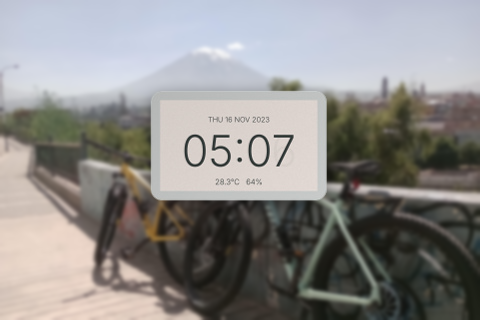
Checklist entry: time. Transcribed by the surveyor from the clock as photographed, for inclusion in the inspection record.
5:07
